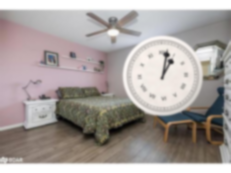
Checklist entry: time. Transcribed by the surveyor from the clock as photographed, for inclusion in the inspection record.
1:02
